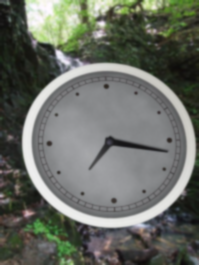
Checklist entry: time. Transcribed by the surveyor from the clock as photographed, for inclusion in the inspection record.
7:17
